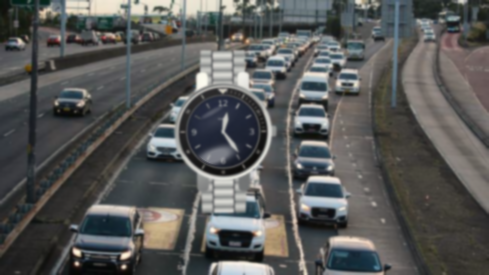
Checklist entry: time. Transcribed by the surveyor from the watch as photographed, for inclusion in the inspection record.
12:24
